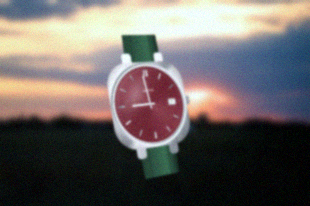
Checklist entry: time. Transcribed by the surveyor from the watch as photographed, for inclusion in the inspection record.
8:59
